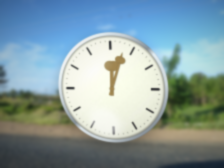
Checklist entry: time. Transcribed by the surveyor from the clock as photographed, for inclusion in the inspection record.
12:03
